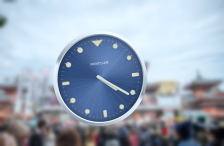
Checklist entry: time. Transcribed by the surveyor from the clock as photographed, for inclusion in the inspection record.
4:21
